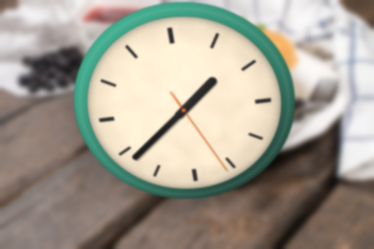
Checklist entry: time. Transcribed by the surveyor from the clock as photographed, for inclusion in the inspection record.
1:38:26
